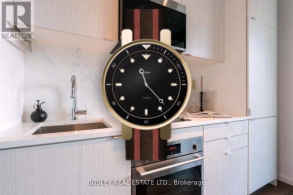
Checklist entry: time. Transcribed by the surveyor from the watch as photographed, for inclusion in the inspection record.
11:23
